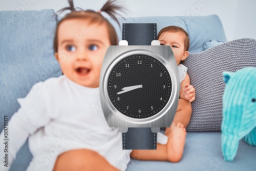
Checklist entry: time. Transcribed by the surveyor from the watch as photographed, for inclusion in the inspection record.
8:42
